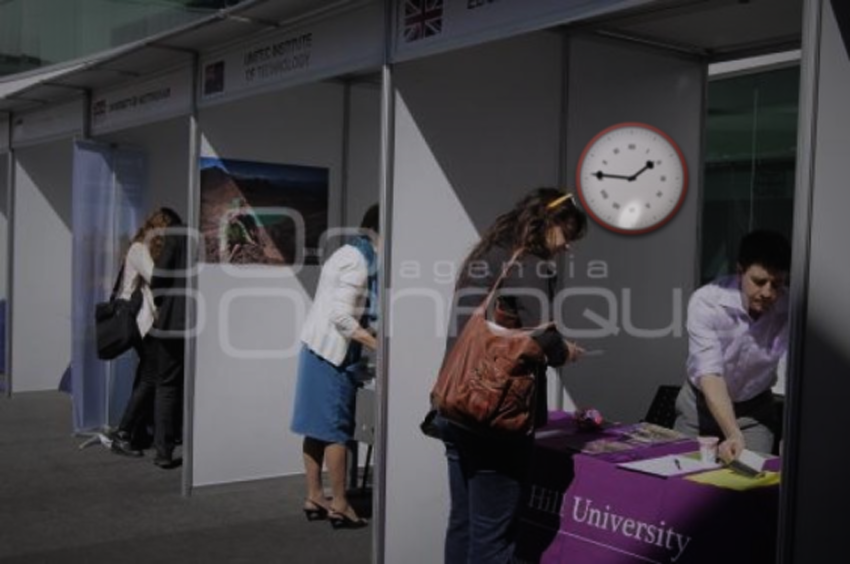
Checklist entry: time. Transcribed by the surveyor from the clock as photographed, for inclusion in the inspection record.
1:46
